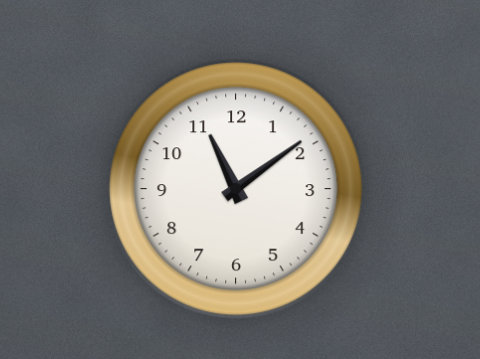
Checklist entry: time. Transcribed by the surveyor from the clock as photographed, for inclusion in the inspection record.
11:09
